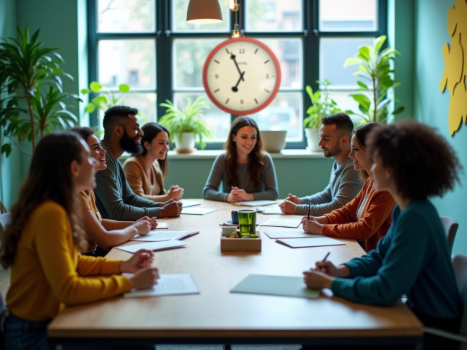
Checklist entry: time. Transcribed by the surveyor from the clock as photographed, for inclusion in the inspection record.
6:56
